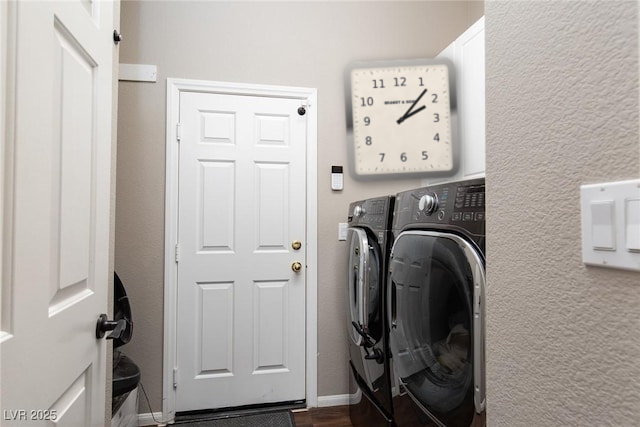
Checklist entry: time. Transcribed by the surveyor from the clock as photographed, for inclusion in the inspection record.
2:07
